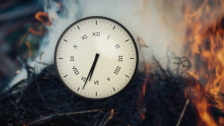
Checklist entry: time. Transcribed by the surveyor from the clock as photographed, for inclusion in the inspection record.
6:34
